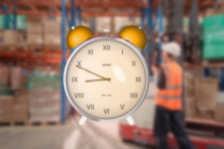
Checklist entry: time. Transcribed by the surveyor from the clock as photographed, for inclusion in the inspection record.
8:49
